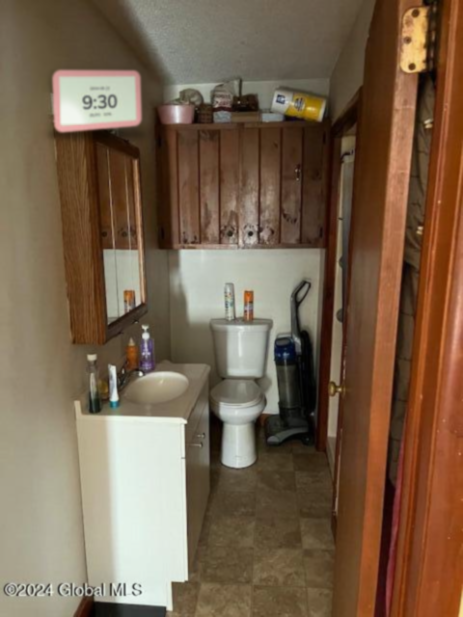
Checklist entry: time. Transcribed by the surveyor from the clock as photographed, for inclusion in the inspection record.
9:30
